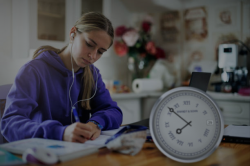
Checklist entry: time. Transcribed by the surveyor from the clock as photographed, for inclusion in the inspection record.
7:52
